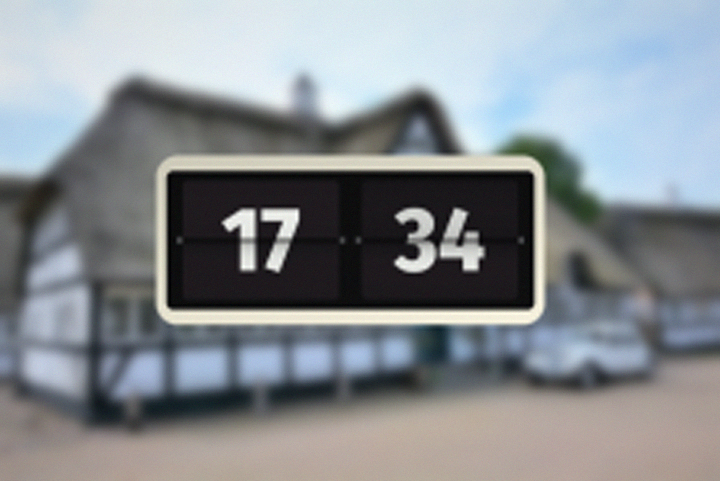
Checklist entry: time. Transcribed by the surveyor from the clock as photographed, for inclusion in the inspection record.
17:34
